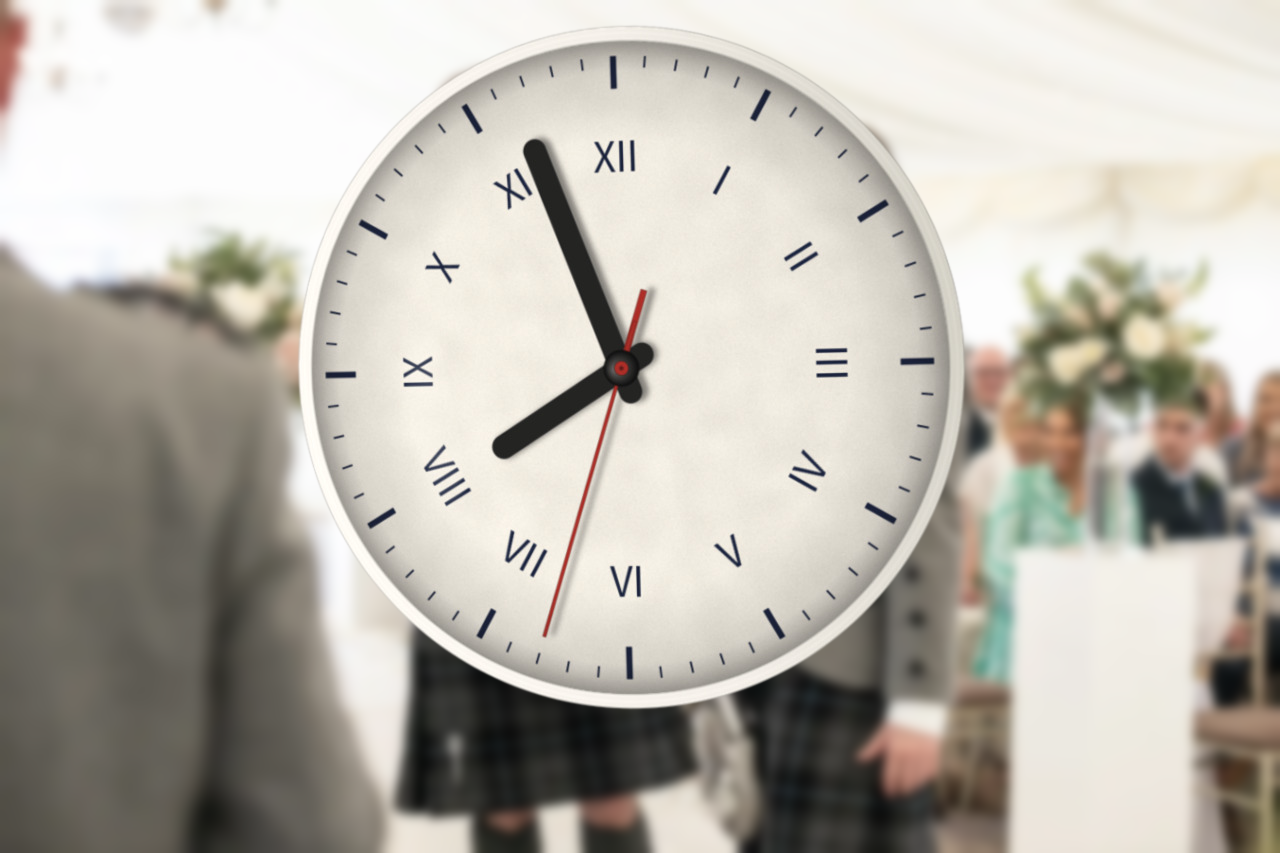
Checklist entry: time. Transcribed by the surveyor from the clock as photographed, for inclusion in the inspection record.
7:56:33
